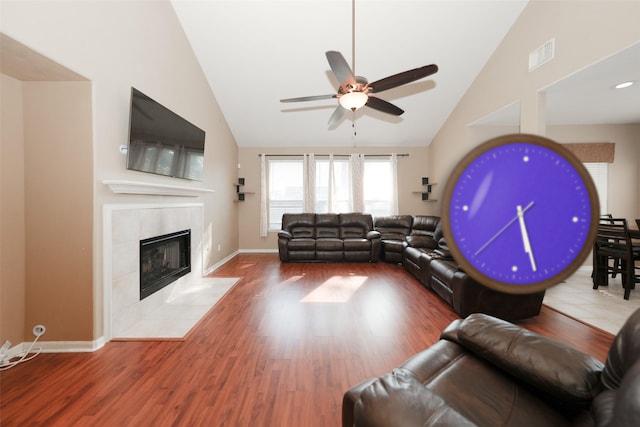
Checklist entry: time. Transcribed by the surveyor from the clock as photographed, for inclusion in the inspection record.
5:26:37
